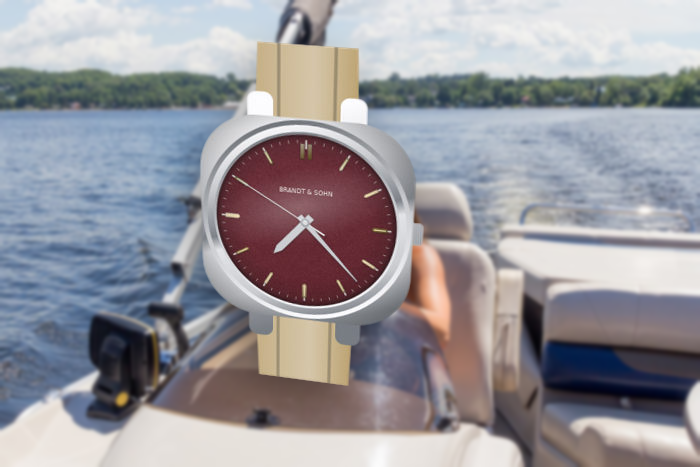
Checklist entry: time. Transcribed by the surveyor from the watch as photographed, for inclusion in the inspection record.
7:22:50
